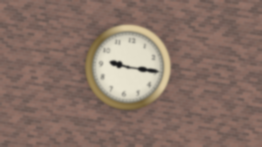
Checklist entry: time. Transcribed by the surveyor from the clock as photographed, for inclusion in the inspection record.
9:15
